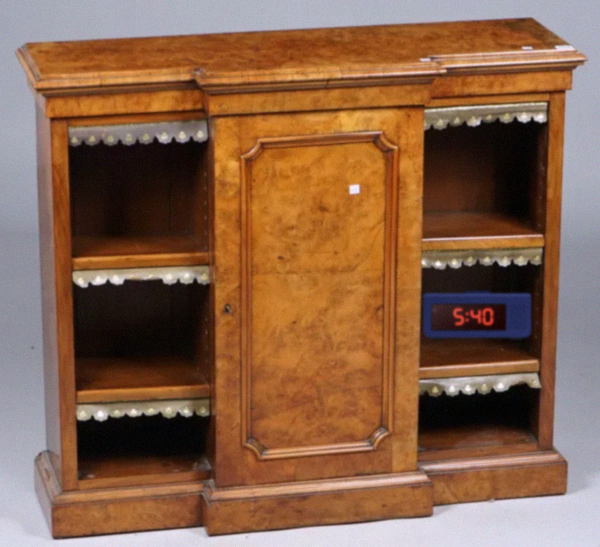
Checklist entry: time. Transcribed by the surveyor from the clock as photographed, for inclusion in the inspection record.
5:40
